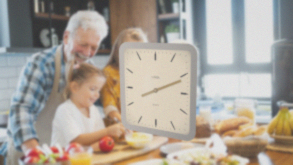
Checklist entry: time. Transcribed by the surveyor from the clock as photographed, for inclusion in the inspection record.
8:11
